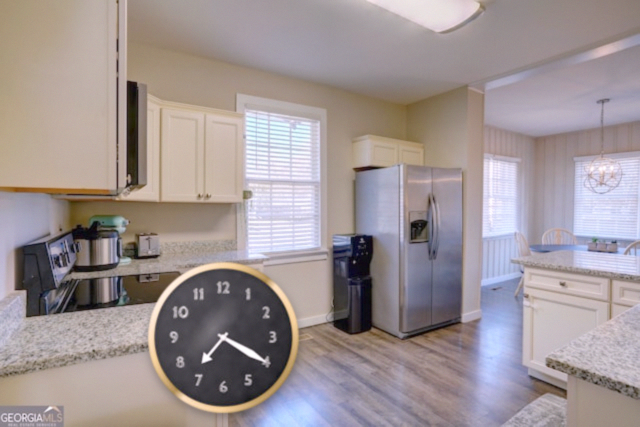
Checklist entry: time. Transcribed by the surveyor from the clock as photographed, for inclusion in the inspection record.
7:20
